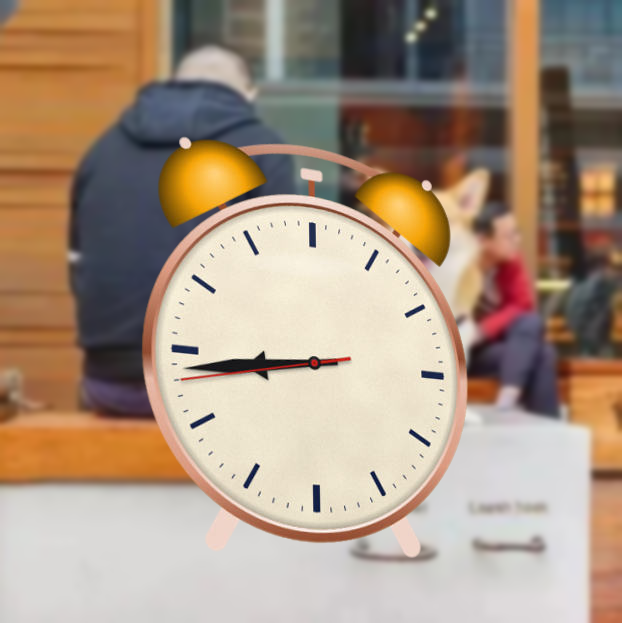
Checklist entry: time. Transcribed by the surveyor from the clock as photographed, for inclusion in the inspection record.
8:43:43
